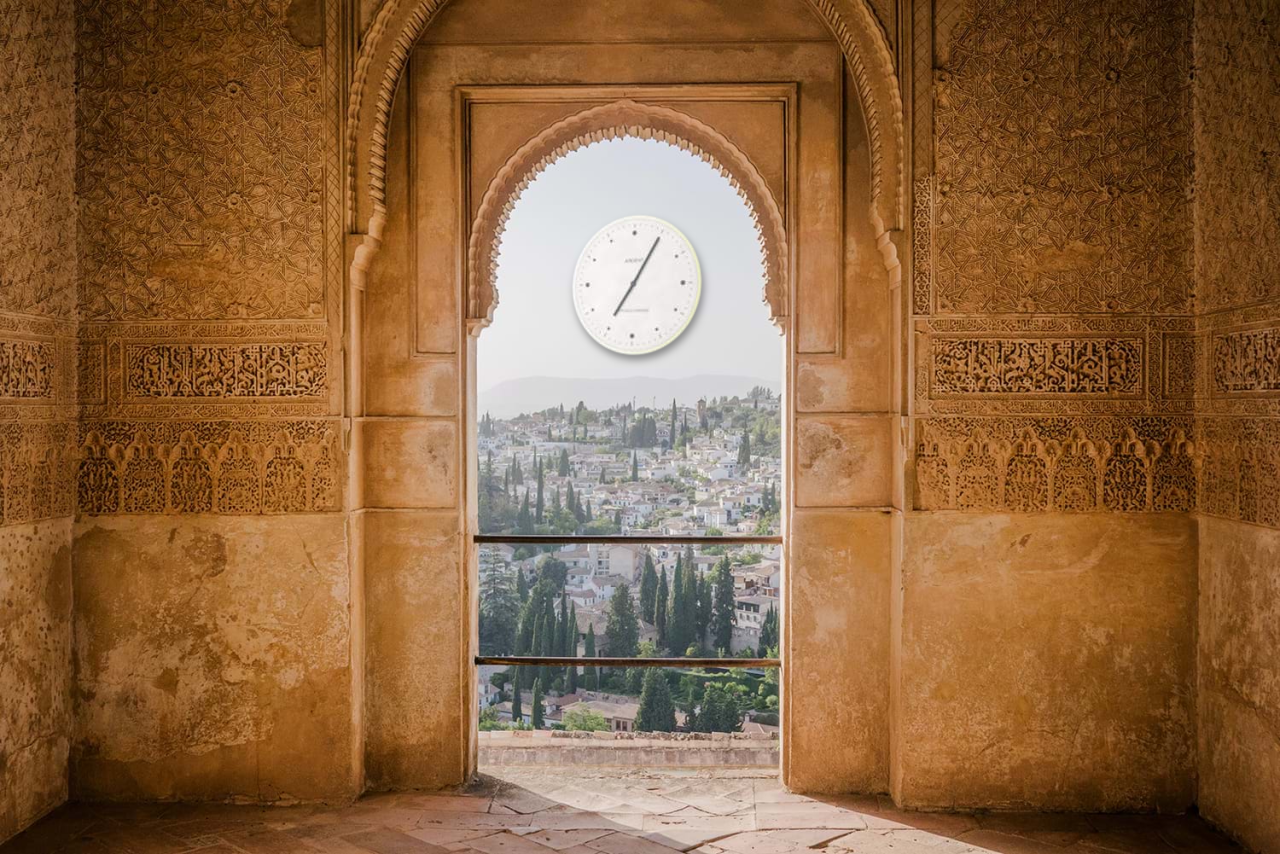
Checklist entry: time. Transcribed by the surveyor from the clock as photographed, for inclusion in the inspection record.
7:05
